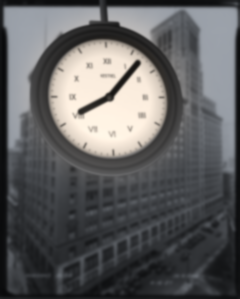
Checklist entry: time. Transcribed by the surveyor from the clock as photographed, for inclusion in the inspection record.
8:07
